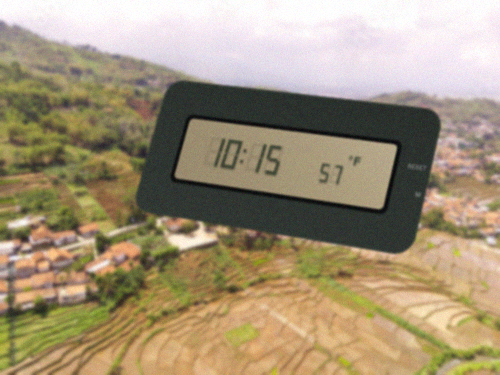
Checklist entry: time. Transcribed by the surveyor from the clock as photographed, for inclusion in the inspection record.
10:15
